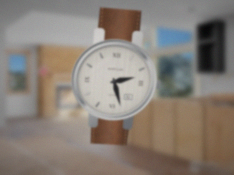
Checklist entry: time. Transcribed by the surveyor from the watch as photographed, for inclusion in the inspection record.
2:27
